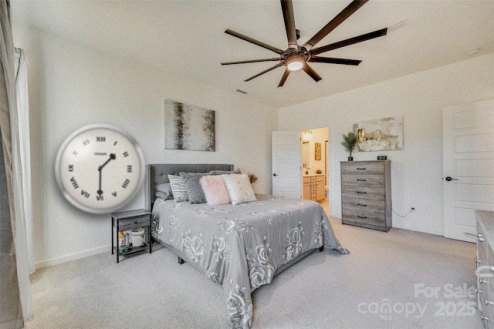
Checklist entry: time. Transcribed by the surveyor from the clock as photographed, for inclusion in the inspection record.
1:30
